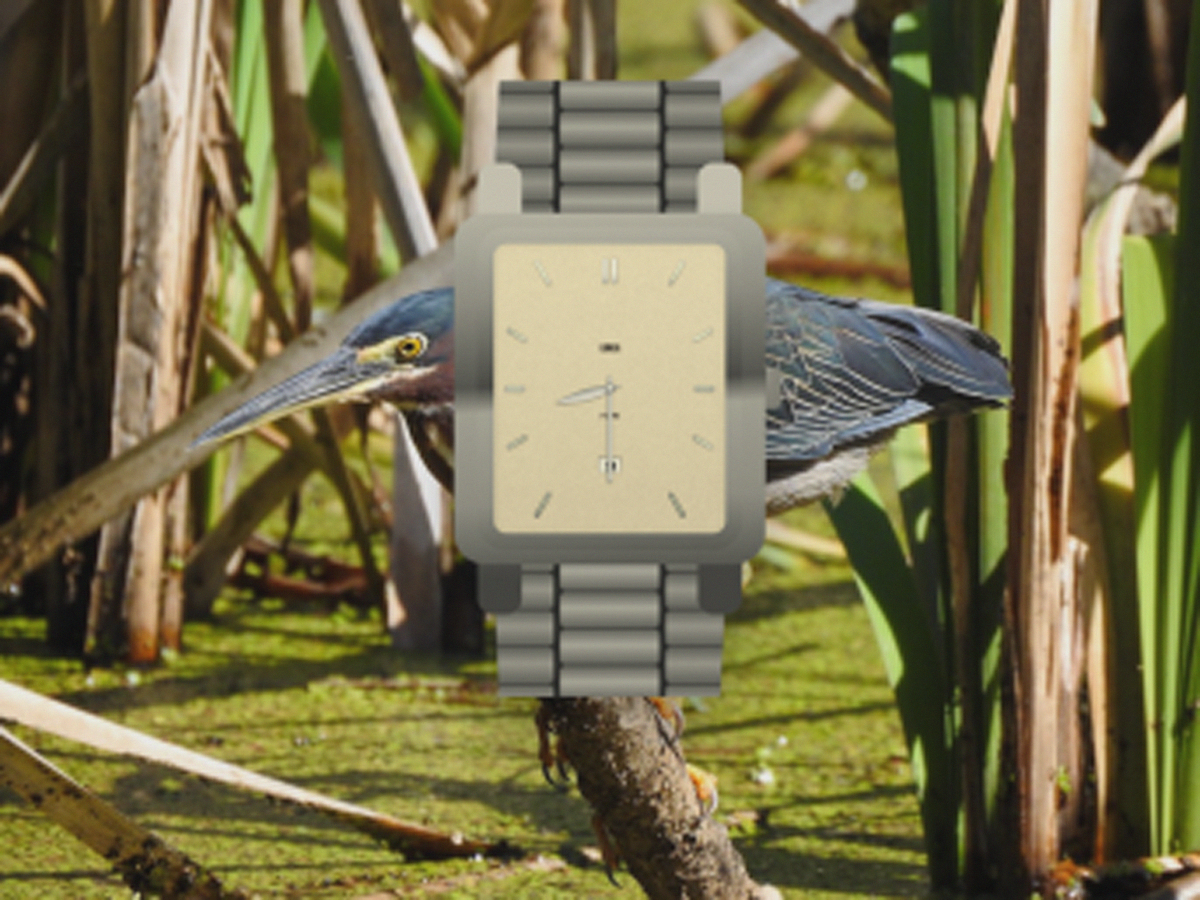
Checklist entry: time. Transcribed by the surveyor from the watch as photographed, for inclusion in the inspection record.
8:30
